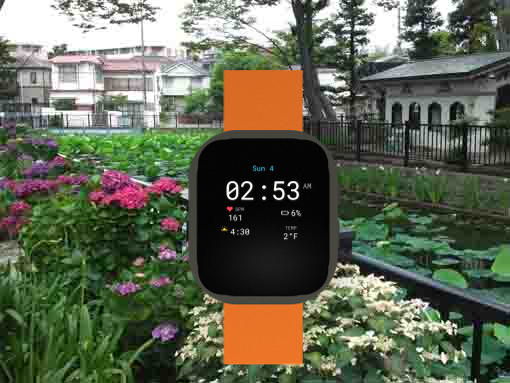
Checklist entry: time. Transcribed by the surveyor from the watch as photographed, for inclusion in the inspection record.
2:53
